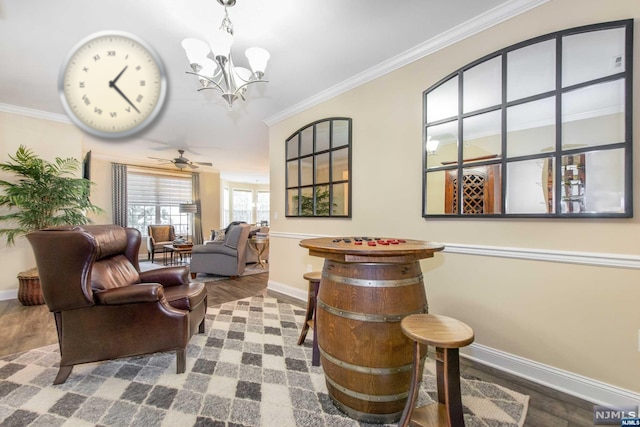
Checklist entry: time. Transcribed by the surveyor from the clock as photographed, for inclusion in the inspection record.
1:23
